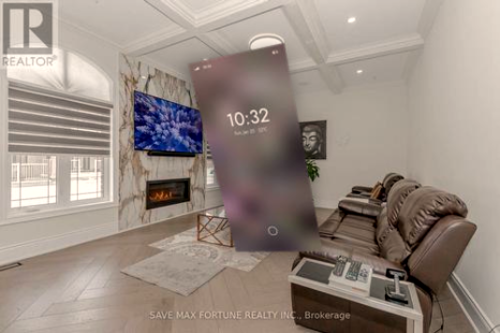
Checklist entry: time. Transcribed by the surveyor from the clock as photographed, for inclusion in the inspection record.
10:32
